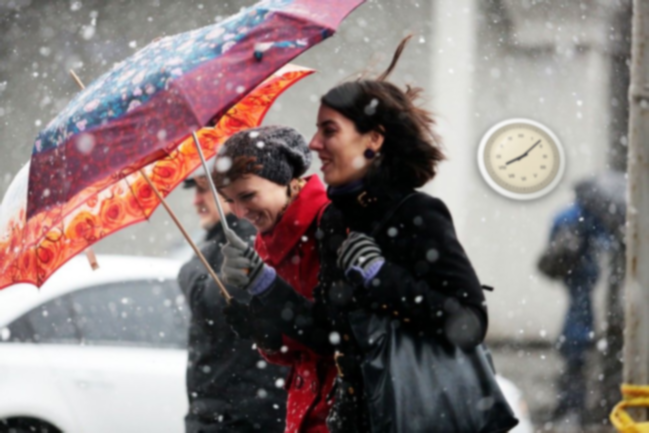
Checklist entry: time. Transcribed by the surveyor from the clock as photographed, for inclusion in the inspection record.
8:08
